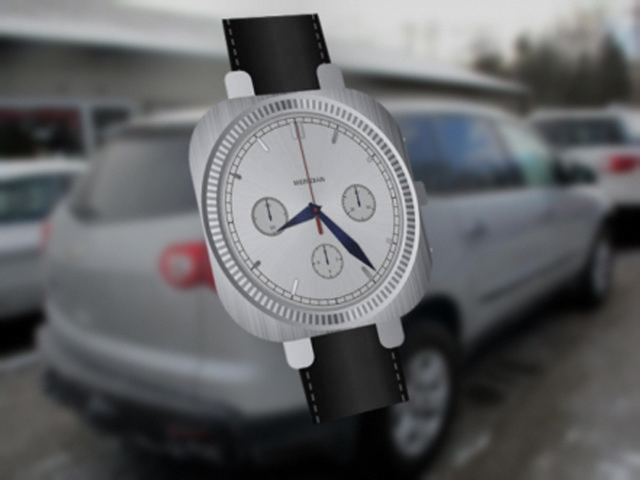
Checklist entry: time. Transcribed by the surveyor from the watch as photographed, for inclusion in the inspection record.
8:24
